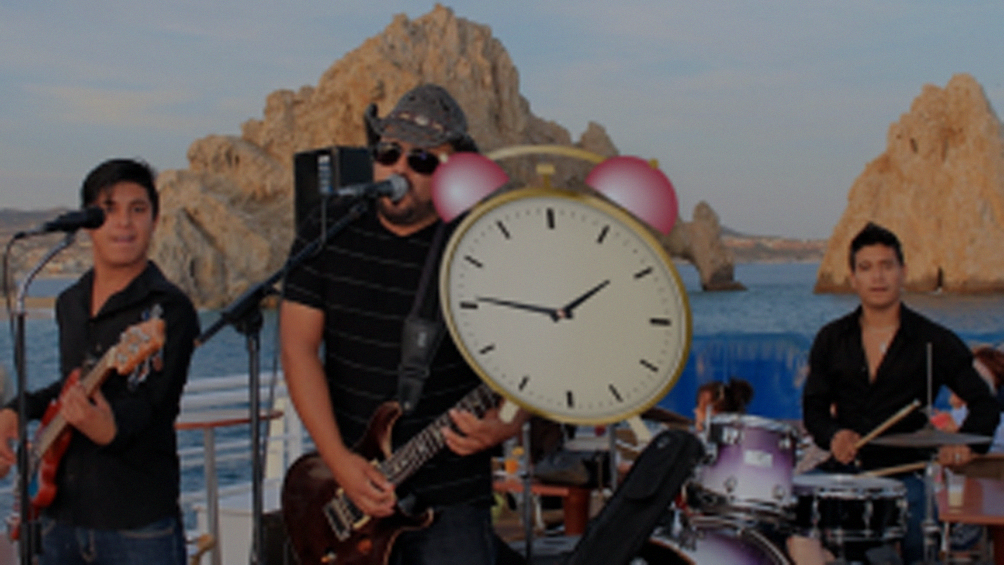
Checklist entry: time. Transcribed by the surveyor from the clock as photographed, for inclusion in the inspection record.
1:46
